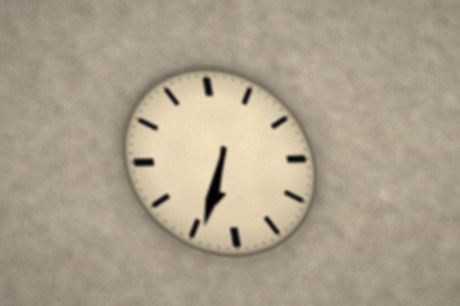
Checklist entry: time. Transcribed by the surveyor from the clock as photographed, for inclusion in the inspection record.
6:34
